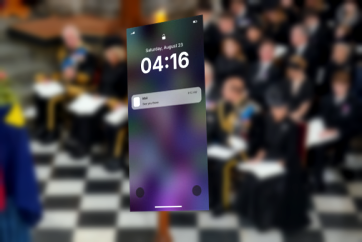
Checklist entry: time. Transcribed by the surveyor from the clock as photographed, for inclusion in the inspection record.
4:16
